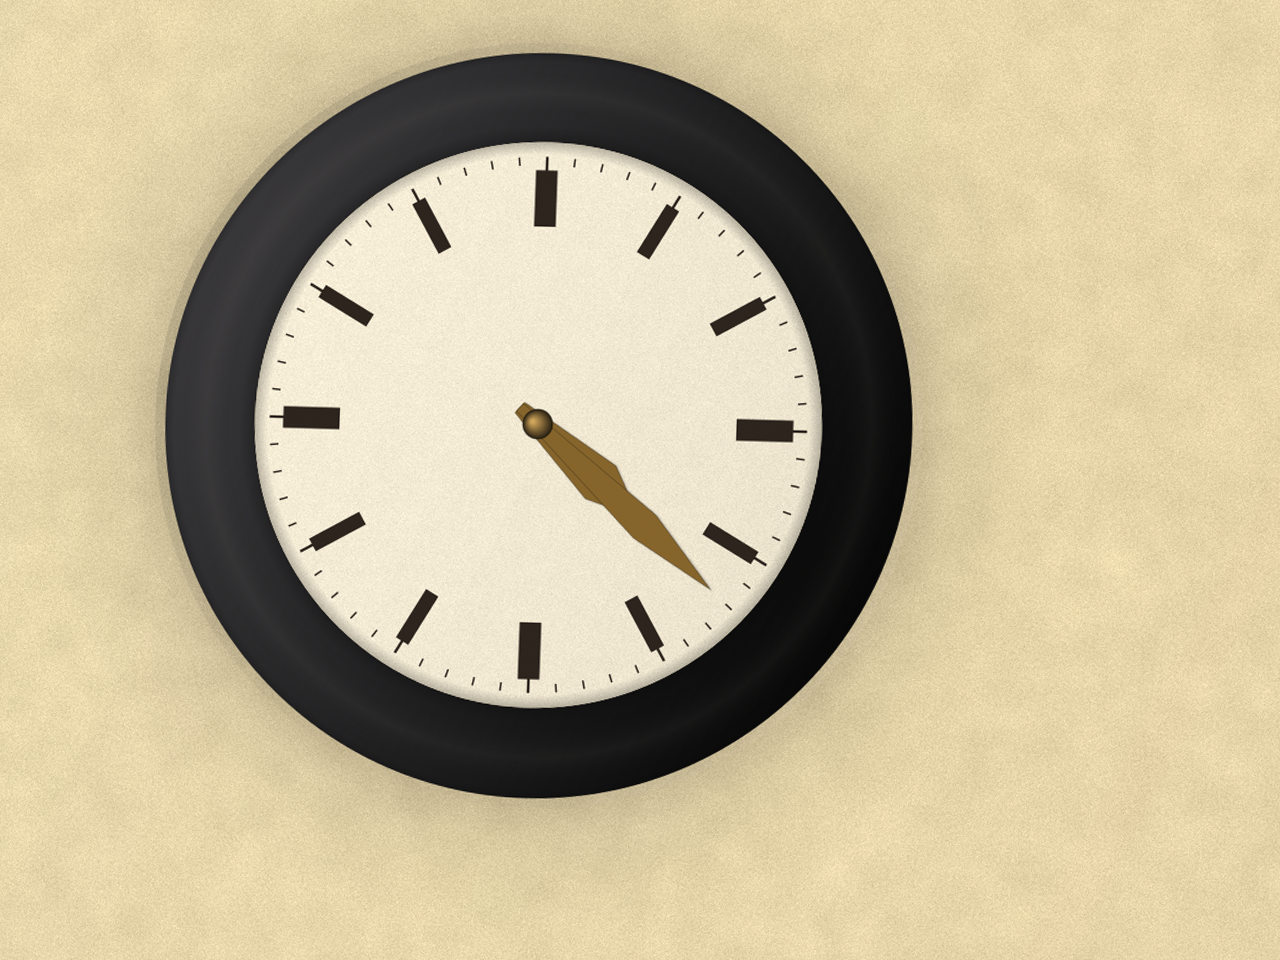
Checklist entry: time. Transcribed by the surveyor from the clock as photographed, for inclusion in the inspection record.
4:22
